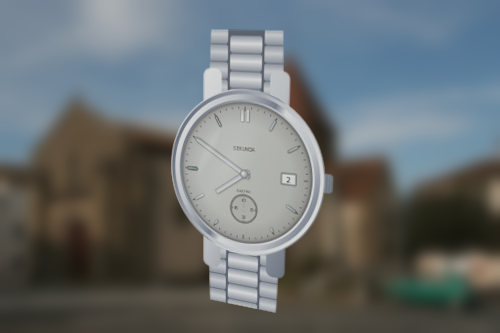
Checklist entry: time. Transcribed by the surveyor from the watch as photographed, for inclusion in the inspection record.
7:50
